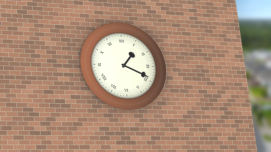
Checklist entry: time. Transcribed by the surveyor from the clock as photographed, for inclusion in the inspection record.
1:19
